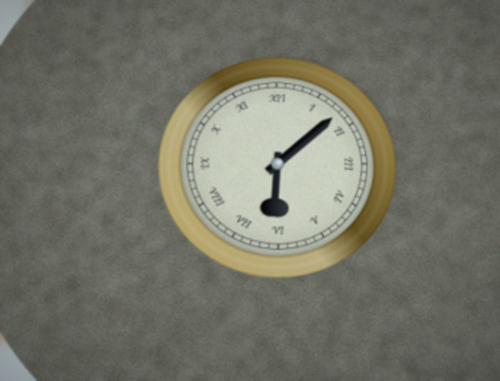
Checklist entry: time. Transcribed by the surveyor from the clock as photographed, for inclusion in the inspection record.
6:08
